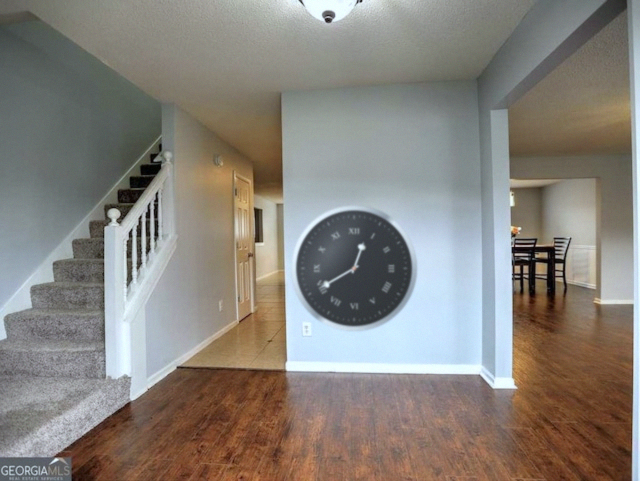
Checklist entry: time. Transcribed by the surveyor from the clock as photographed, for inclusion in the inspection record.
12:40
